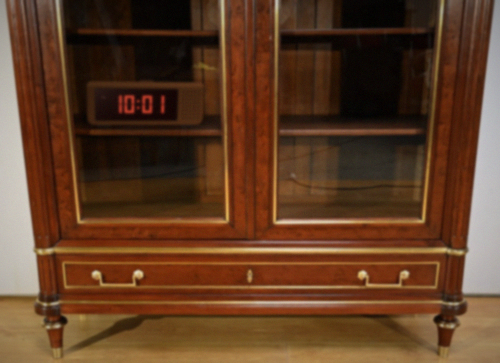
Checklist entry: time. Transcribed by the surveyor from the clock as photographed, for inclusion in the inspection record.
10:01
